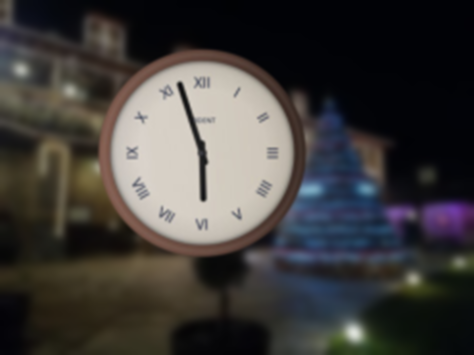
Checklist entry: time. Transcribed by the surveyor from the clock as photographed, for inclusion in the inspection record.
5:57
